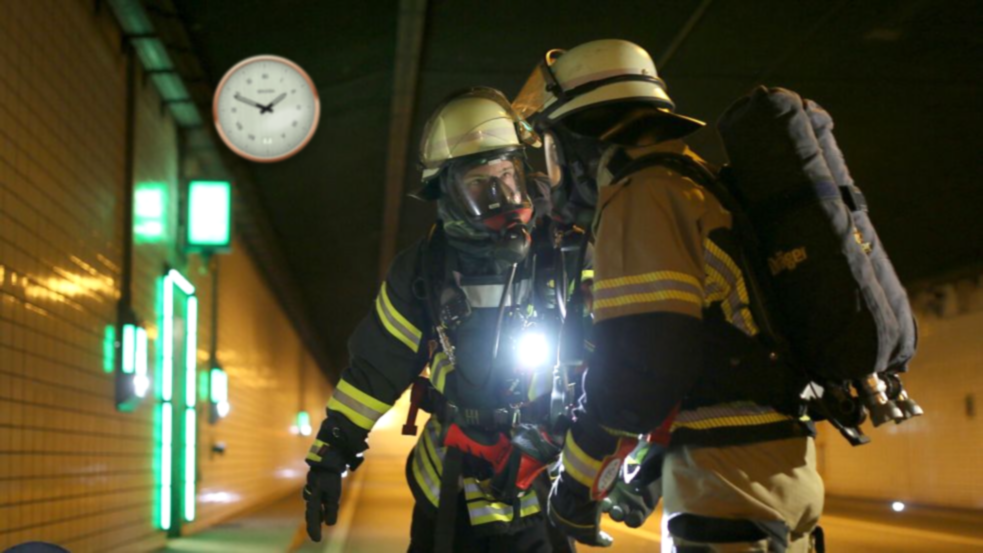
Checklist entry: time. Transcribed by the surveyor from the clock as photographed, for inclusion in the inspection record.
1:49
